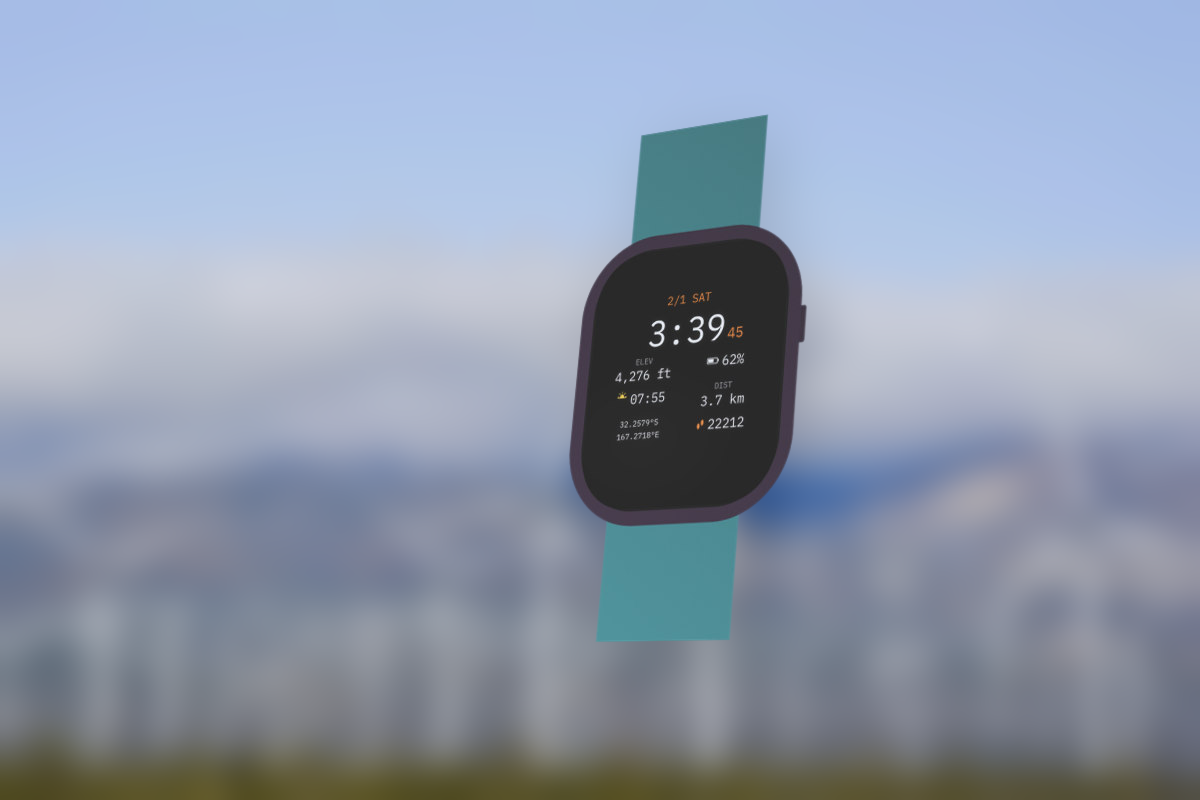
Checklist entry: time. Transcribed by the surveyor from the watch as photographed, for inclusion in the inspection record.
3:39:45
